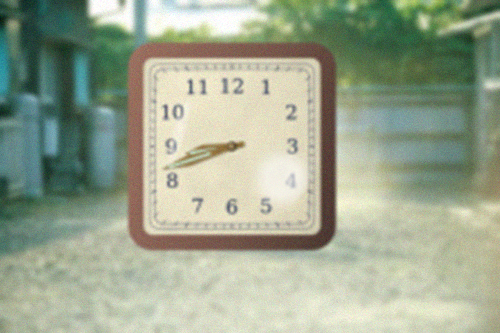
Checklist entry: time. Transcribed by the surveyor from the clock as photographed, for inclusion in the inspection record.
8:42
